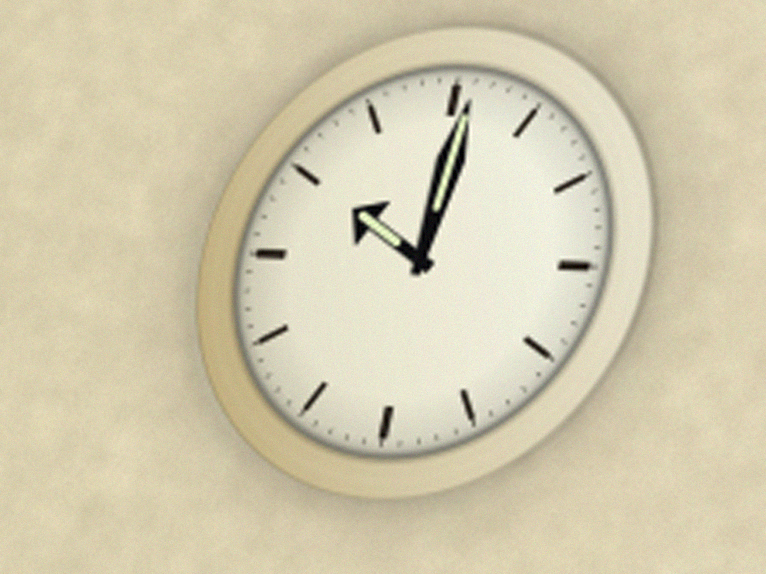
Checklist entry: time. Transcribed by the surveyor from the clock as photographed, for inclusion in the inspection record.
10:01
